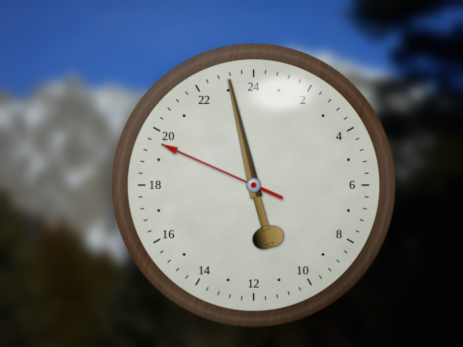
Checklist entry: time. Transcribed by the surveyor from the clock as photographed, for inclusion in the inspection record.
10:57:49
